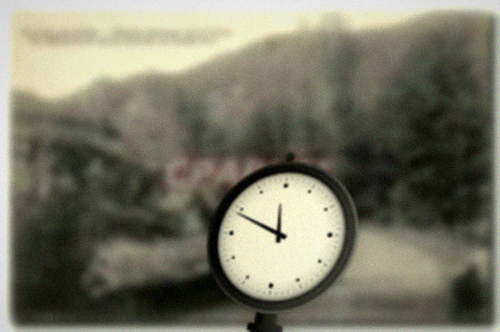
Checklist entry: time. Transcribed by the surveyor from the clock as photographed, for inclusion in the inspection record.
11:49
